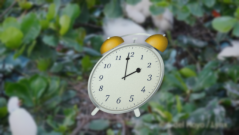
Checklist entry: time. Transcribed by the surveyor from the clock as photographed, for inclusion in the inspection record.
1:59
